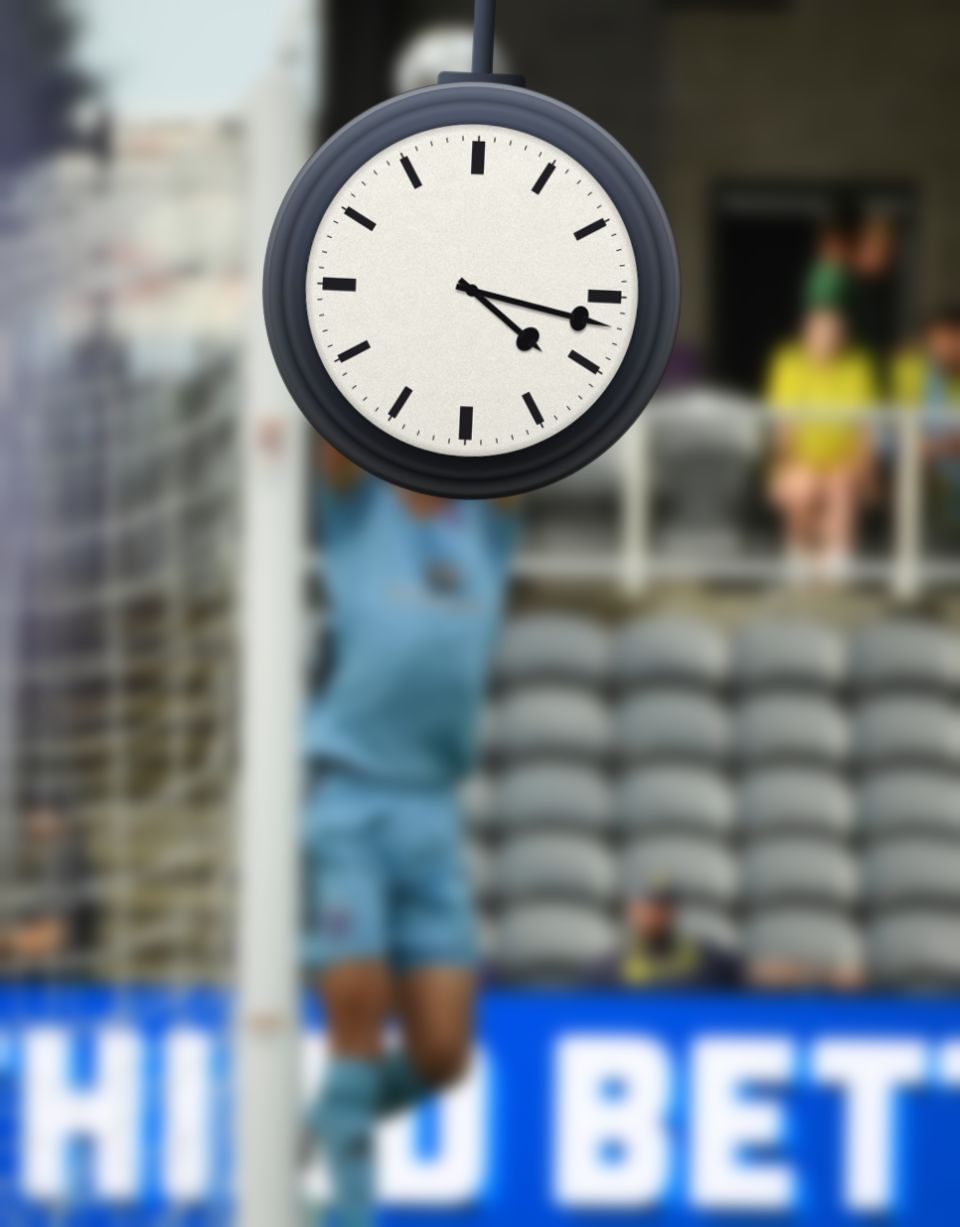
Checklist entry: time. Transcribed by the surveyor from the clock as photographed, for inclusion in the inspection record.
4:17
